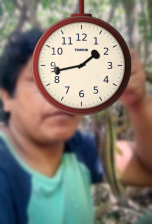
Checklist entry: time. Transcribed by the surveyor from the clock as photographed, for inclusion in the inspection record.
1:43
